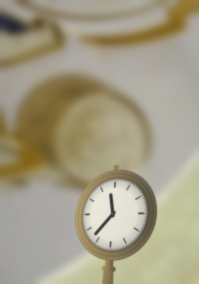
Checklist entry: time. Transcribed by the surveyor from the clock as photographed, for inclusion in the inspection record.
11:37
